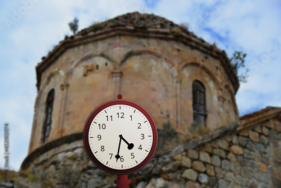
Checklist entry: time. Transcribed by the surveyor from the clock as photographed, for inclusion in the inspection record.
4:32
